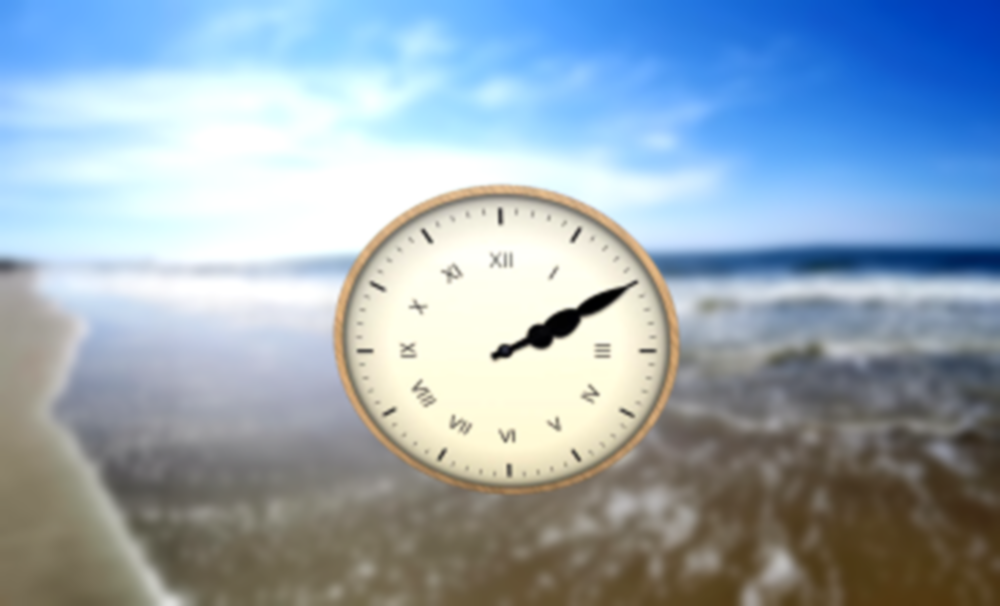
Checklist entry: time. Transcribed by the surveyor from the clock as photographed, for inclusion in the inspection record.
2:10
